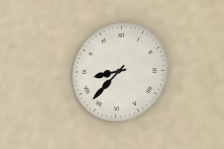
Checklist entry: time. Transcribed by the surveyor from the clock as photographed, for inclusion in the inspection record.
8:37
